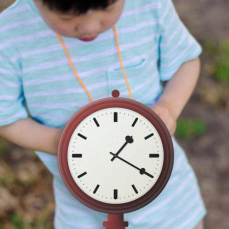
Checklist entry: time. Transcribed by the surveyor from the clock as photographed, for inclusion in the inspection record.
1:20
